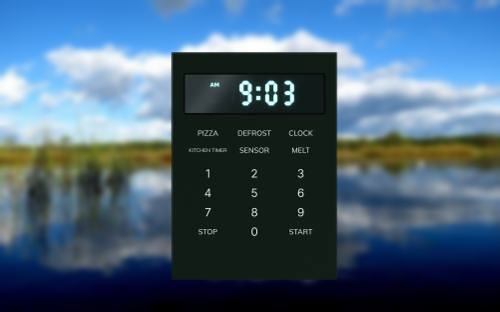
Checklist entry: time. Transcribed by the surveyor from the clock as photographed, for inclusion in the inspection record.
9:03
